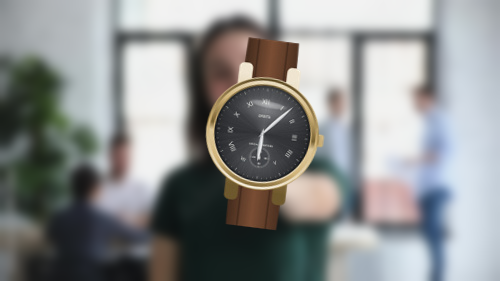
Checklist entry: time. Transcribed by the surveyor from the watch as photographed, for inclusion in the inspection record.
6:07
